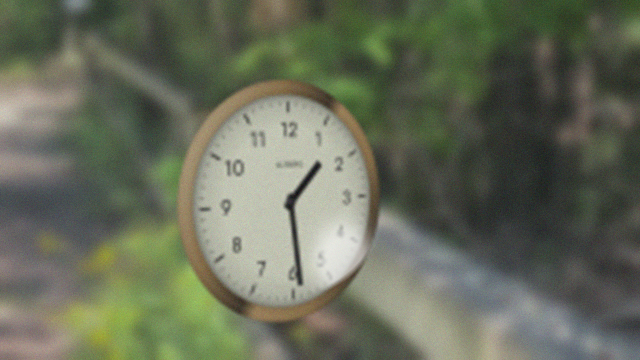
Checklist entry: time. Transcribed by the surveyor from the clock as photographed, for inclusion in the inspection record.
1:29
